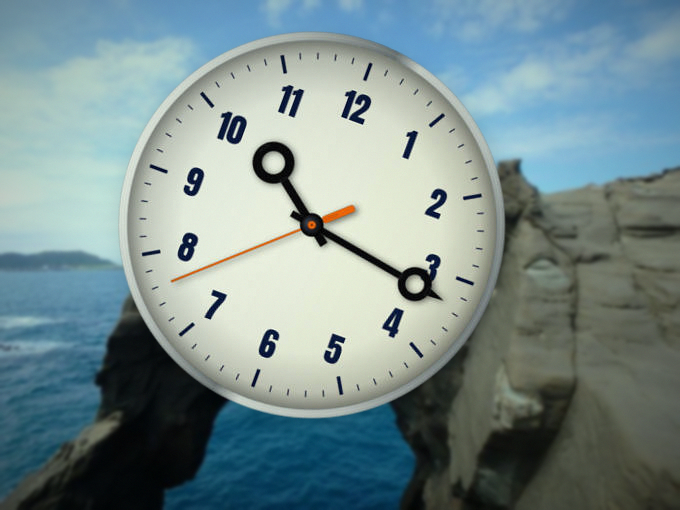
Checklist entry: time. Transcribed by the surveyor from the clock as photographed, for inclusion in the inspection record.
10:16:38
